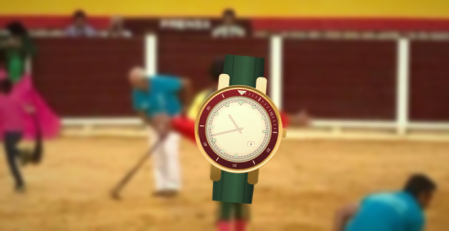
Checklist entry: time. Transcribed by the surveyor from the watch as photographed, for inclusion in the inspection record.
10:42
